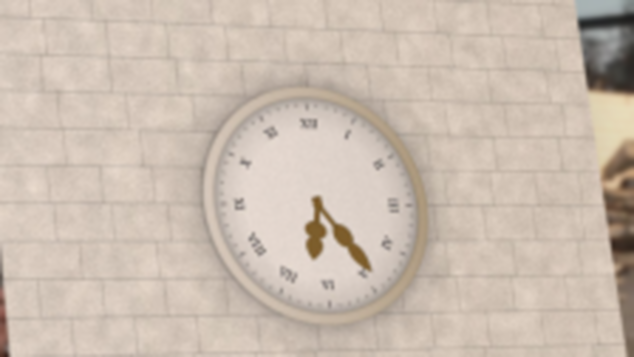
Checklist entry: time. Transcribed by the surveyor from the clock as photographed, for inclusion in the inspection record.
6:24
